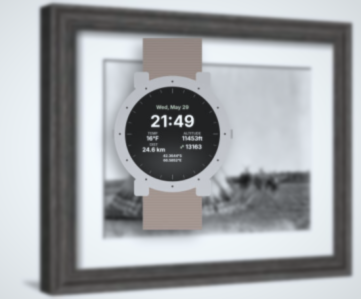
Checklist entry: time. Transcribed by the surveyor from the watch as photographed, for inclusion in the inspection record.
21:49
